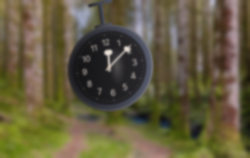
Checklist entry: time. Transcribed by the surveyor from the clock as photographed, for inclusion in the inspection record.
12:09
